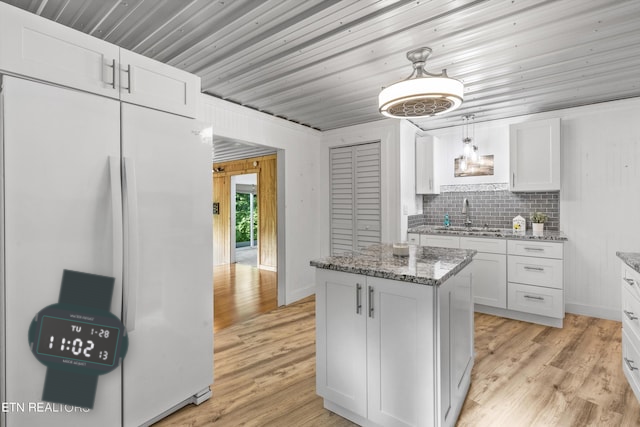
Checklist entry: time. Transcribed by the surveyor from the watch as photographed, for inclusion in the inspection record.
11:02
